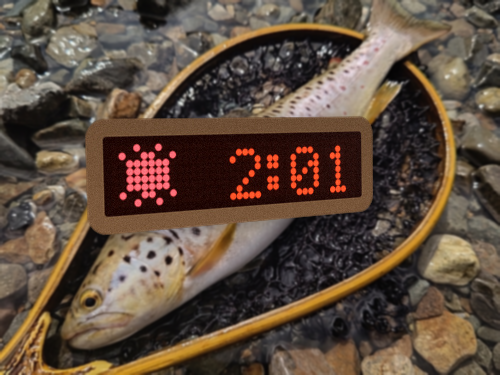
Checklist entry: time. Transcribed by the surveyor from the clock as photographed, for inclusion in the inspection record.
2:01
